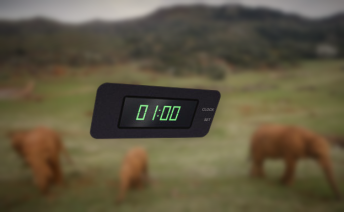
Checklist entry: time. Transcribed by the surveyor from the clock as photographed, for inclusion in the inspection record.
1:00
